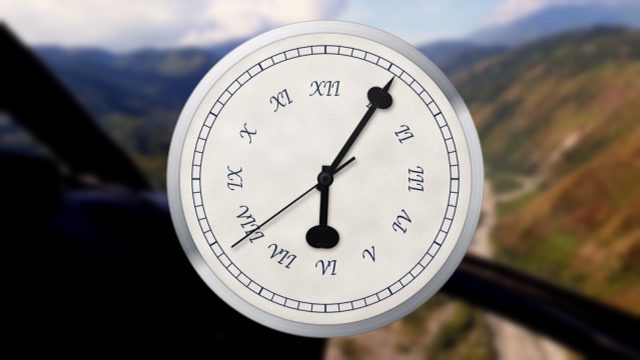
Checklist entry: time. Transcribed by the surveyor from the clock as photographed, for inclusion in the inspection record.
6:05:39
